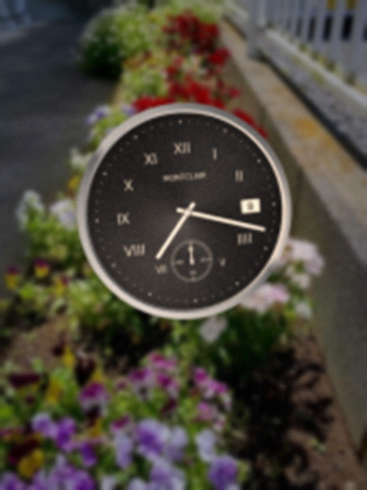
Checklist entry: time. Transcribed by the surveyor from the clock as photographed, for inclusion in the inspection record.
7:18
